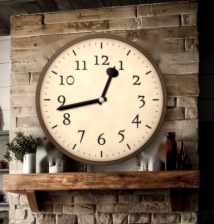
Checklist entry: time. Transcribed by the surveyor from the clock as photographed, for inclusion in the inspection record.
12:43
